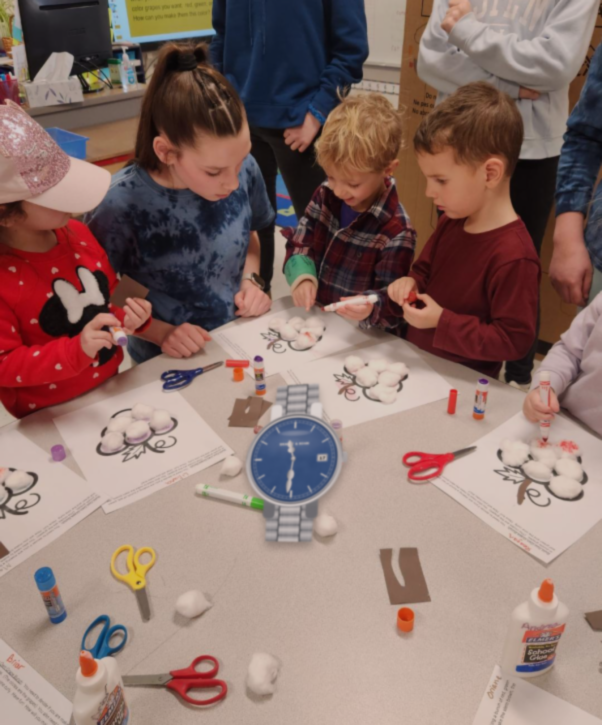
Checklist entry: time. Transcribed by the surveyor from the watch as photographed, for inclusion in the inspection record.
11:31
